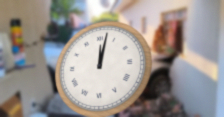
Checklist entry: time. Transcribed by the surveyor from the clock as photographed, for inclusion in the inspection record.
12:02
